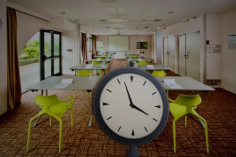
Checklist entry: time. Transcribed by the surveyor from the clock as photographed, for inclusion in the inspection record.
3:57
